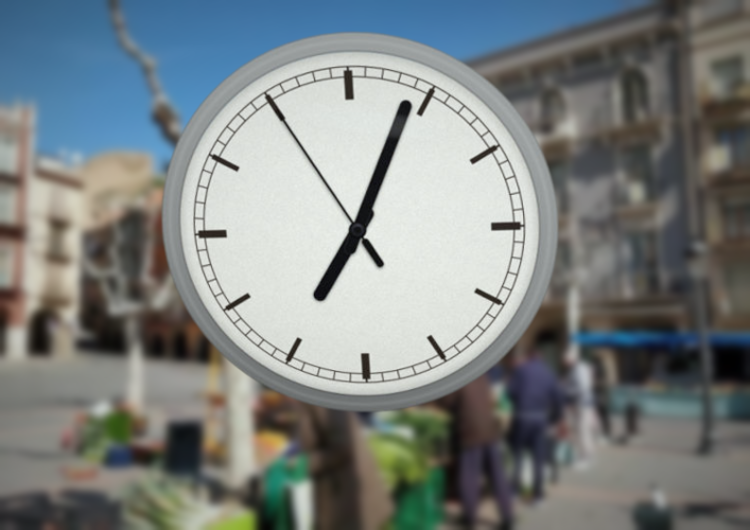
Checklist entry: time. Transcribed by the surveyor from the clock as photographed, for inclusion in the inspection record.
7:03:55
